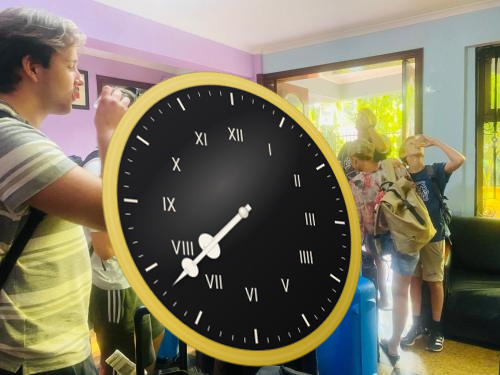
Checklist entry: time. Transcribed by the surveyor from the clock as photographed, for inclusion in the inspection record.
7:38
